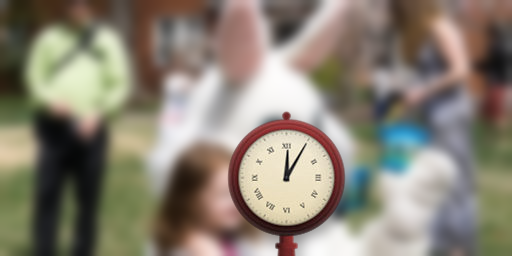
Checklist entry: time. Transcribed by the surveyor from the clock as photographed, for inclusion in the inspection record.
12:05
